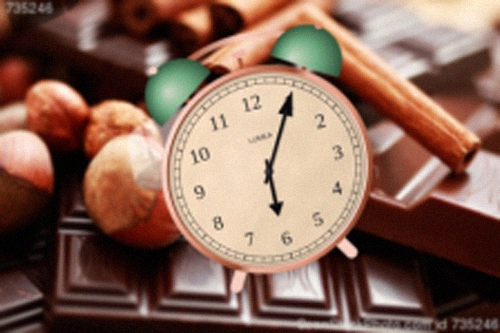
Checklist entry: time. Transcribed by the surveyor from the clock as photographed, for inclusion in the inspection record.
6:05
